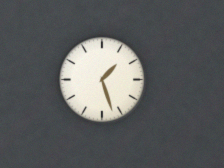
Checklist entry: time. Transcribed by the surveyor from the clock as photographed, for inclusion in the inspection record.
1:27
